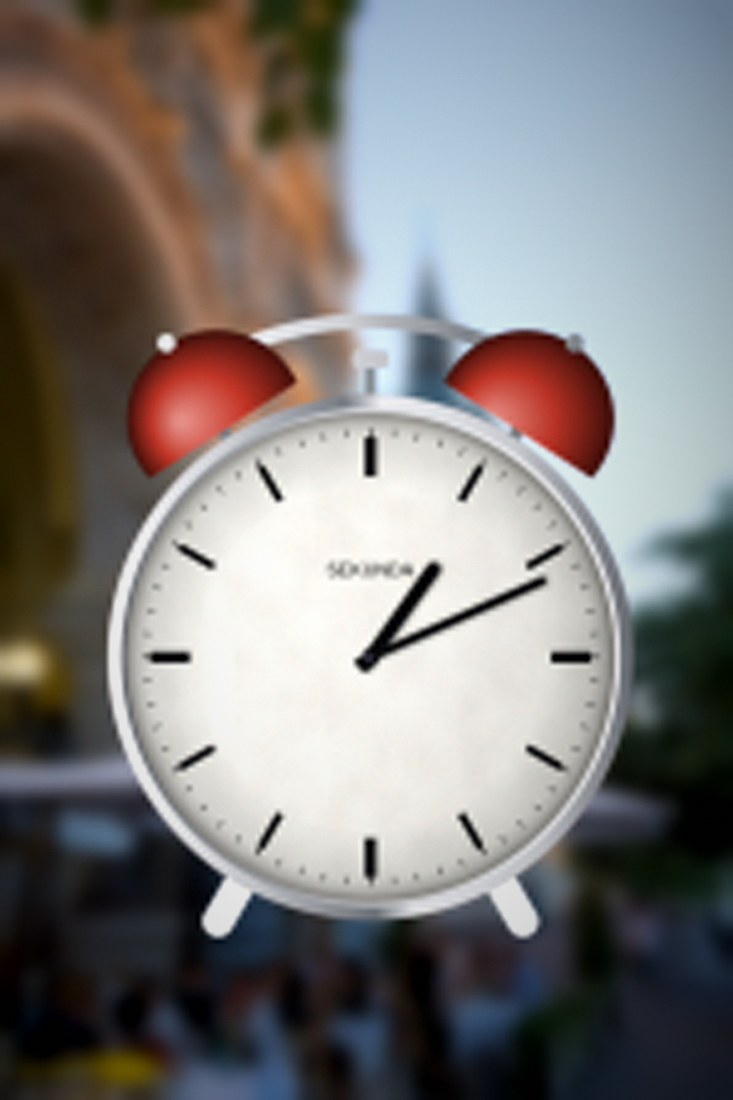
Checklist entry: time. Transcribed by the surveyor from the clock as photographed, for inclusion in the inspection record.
1:11
